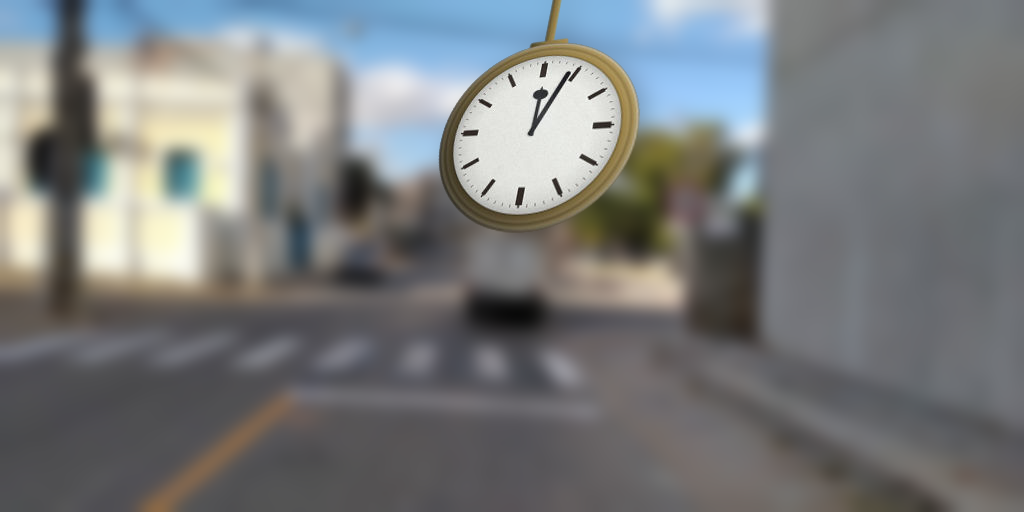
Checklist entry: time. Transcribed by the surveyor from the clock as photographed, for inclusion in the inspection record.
12:04
